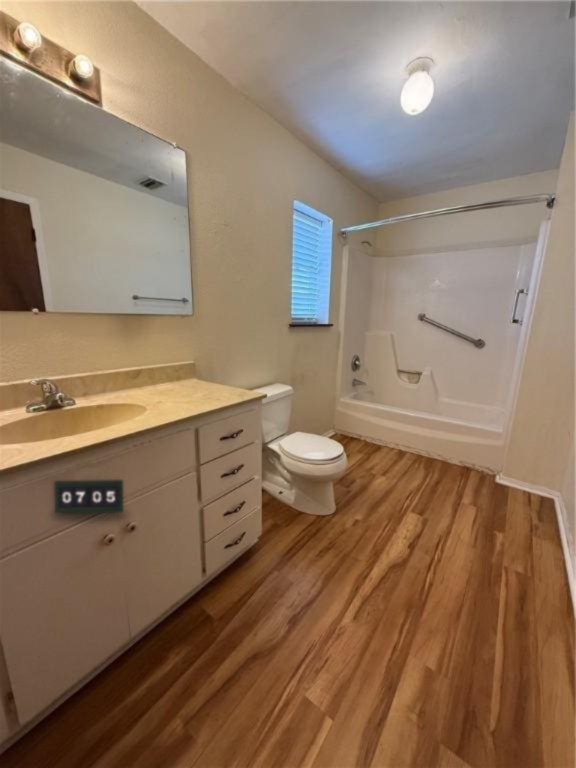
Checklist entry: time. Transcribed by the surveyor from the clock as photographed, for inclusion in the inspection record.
7:05
